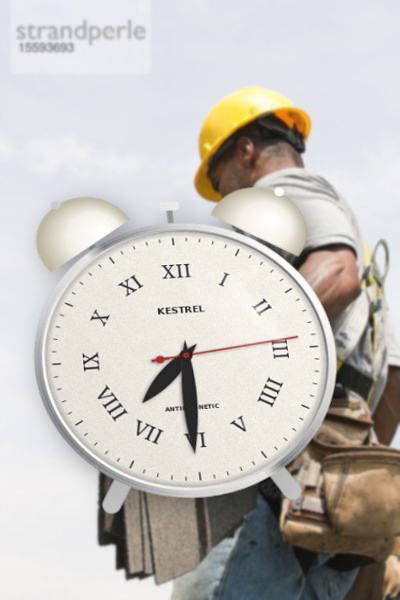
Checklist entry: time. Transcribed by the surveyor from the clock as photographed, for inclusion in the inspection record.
7:30:14
